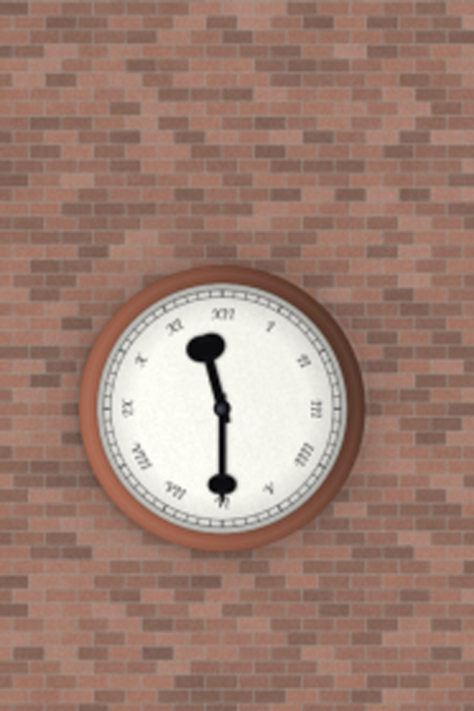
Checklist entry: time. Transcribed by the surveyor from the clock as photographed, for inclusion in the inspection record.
11:30
